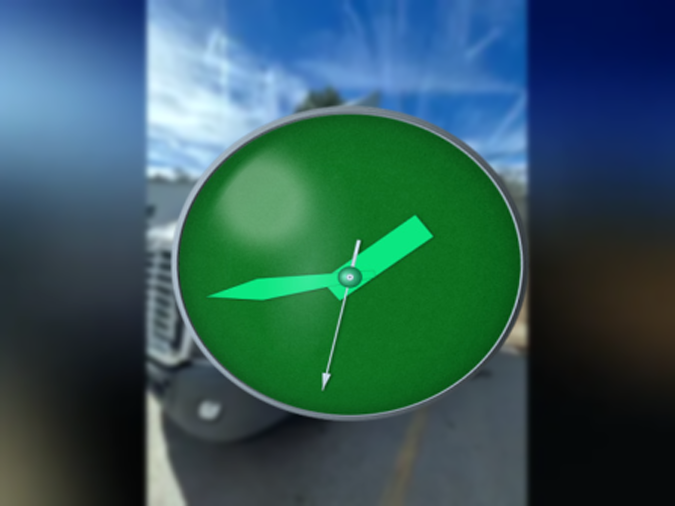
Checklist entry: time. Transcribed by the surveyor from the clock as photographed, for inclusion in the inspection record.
1:43:32
